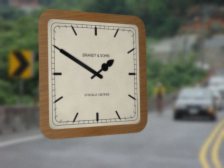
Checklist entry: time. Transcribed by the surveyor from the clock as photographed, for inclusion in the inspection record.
1:50
